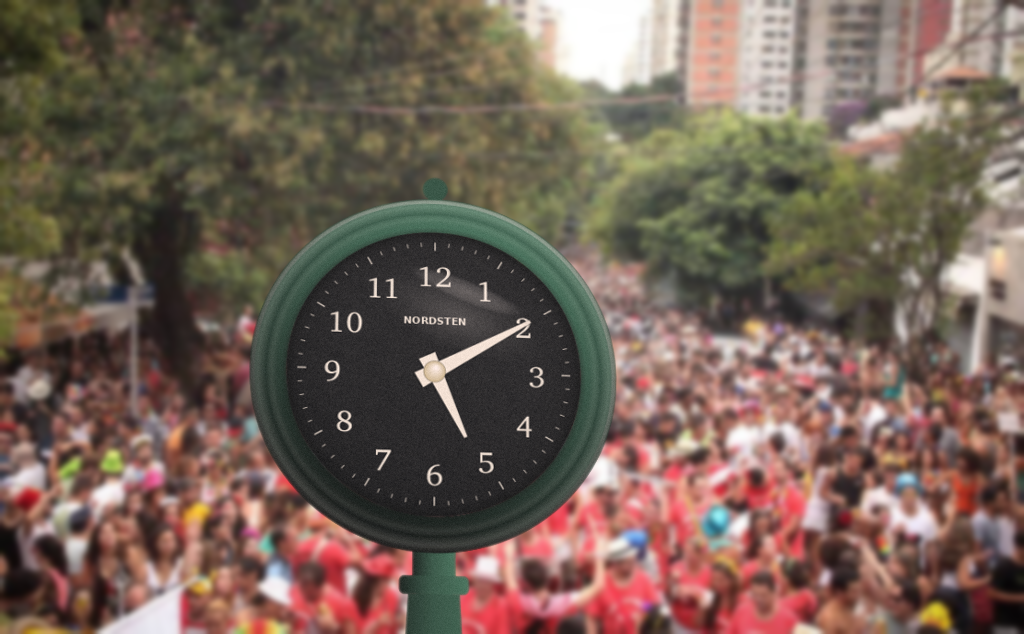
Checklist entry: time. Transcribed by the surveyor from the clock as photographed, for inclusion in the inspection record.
5:10
